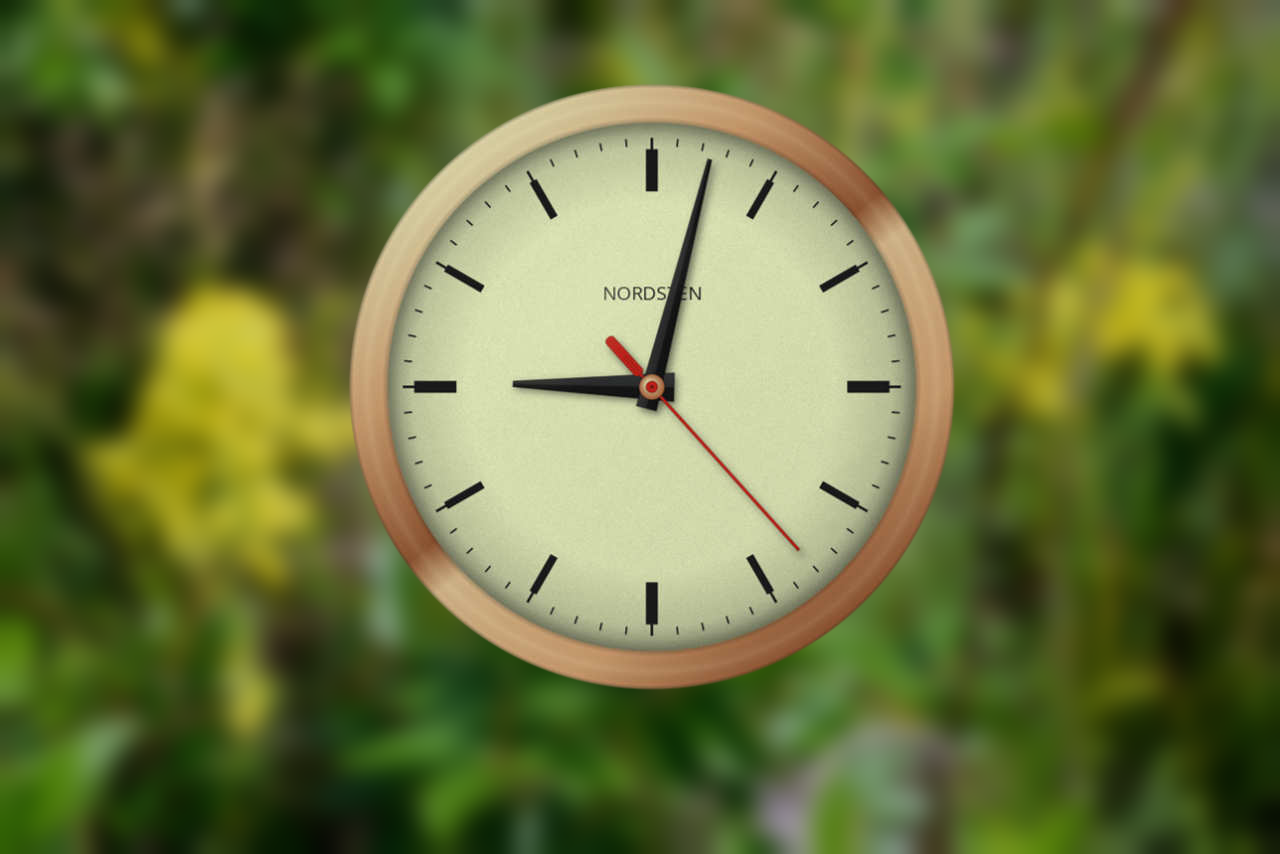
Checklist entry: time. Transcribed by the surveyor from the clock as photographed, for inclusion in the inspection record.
9:02:23
